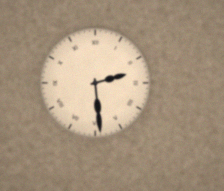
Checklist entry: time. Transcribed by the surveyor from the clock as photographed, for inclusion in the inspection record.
2:29
